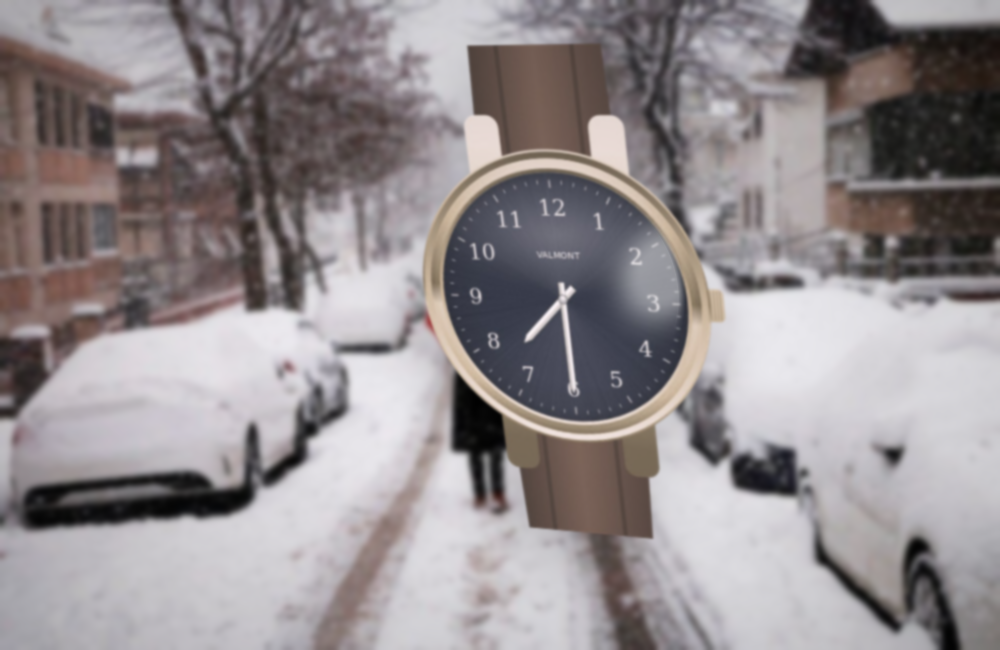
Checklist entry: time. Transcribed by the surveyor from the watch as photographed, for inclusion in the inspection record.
7:30
